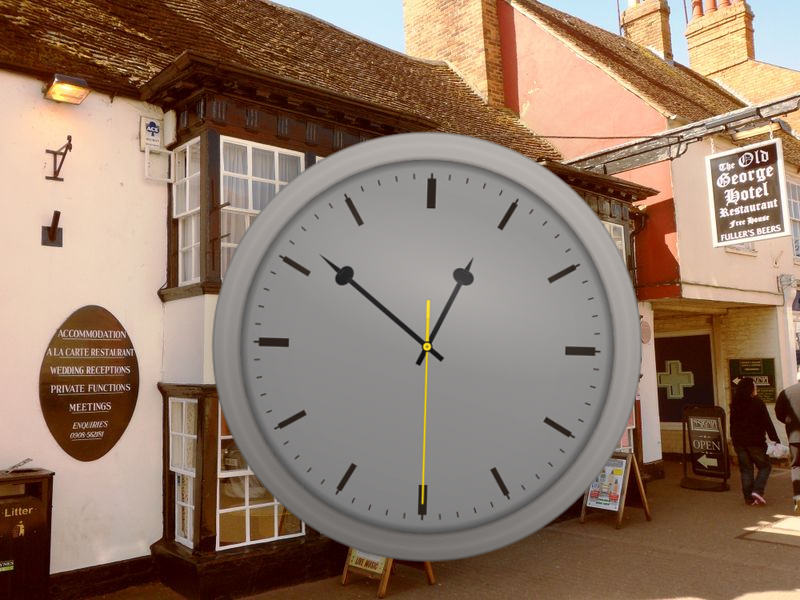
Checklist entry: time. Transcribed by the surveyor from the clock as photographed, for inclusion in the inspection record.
12:51:30
